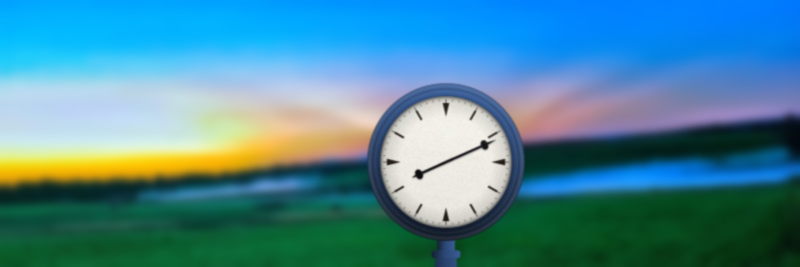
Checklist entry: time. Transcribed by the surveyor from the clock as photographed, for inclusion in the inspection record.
8:11
